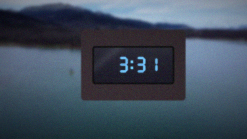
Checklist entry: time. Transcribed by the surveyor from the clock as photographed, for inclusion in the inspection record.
3:31
